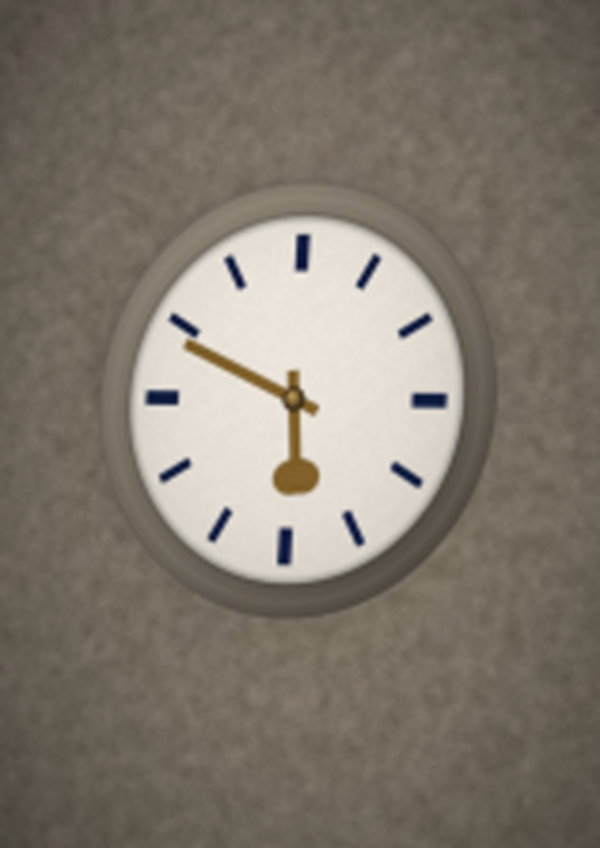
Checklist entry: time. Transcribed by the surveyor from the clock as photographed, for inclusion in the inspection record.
5:49
